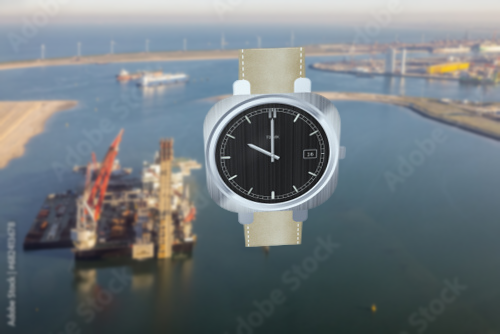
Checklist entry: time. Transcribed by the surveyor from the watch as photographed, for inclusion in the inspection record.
10:00
